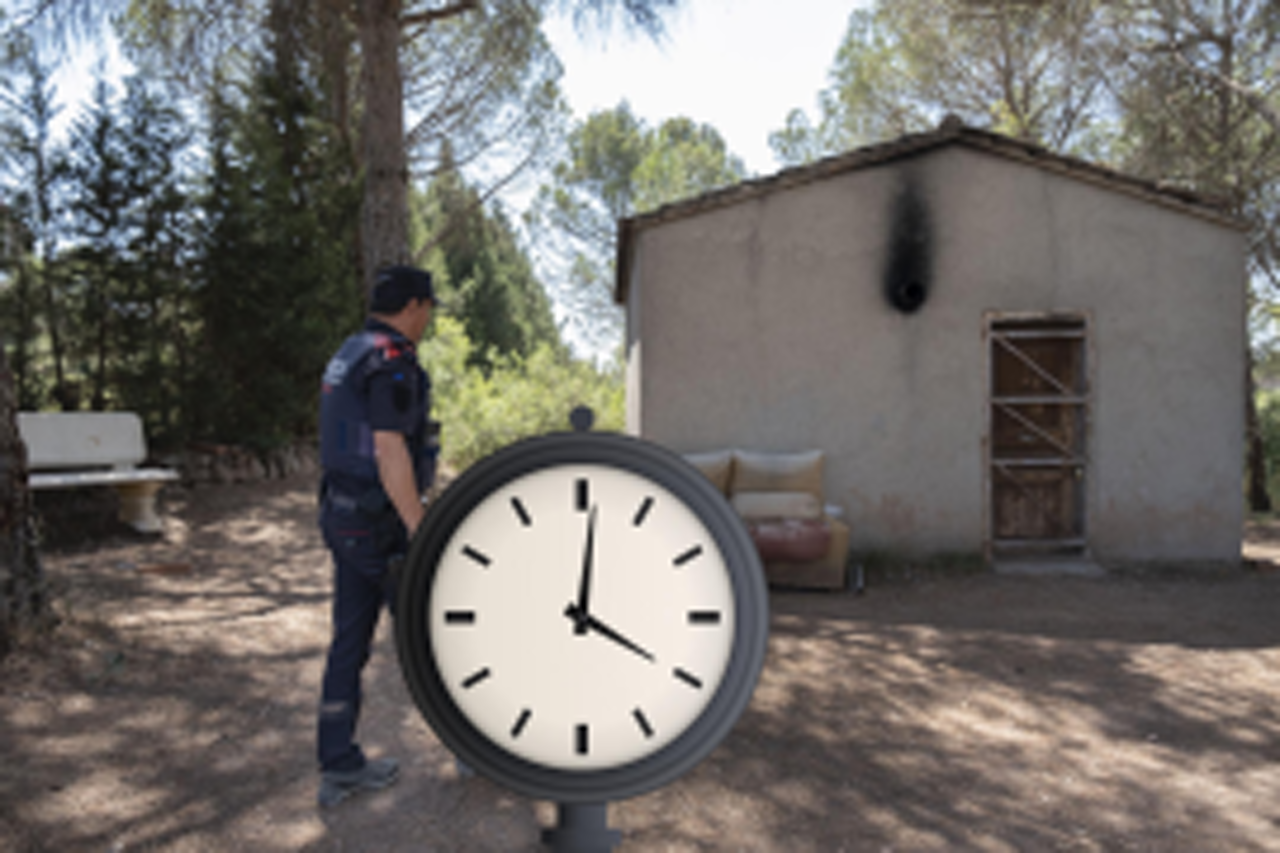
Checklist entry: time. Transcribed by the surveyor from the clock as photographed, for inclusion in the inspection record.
4:01
